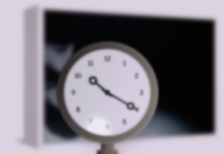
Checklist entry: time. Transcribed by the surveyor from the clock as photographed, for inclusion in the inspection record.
10:20
